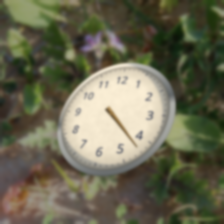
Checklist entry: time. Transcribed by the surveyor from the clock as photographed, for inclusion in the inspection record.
4:22
